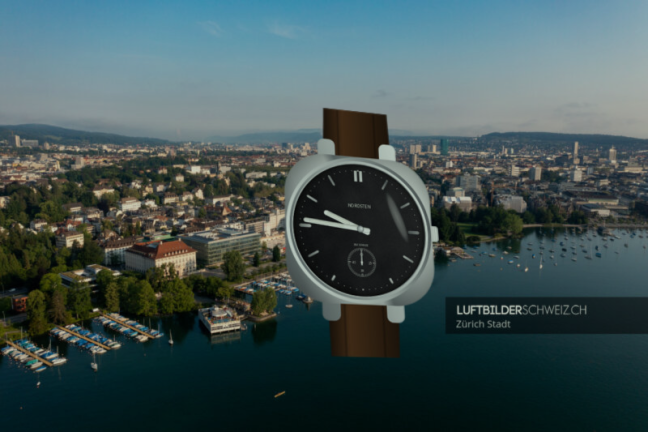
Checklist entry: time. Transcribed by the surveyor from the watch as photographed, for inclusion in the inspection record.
9:46
